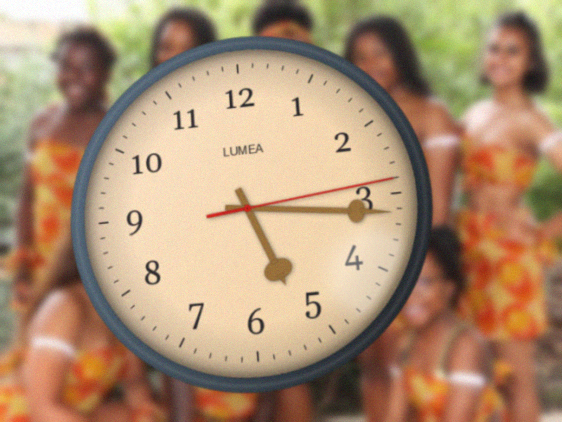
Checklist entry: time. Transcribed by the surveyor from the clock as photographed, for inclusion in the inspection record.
5:16:14
